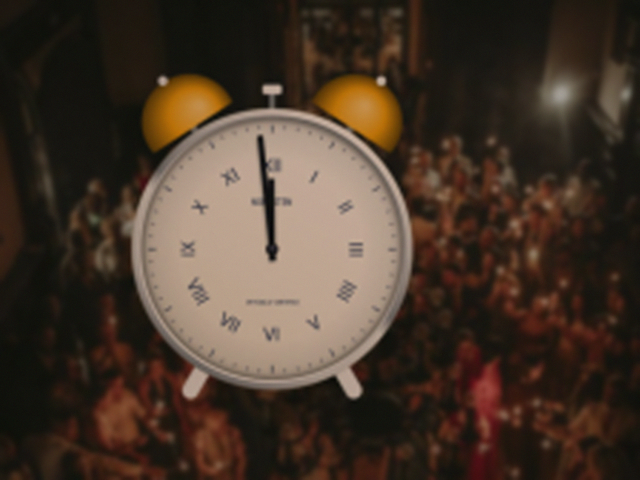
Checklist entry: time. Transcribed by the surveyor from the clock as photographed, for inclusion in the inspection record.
11:59
